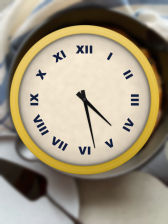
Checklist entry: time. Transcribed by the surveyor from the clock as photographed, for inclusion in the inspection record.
4:28
